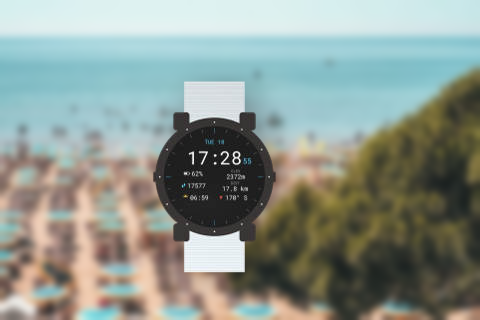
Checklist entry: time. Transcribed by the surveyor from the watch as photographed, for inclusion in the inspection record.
17:28:55
